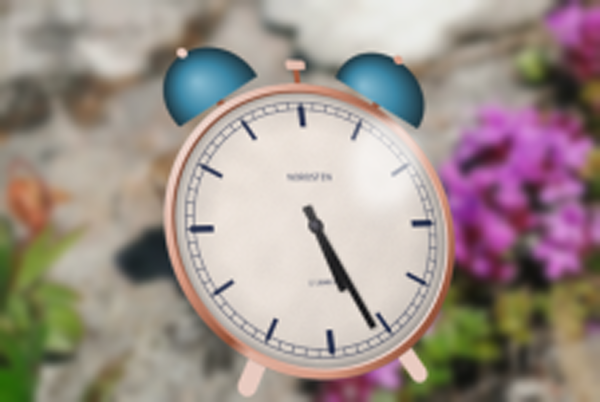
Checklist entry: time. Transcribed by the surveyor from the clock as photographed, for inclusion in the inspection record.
5:26
